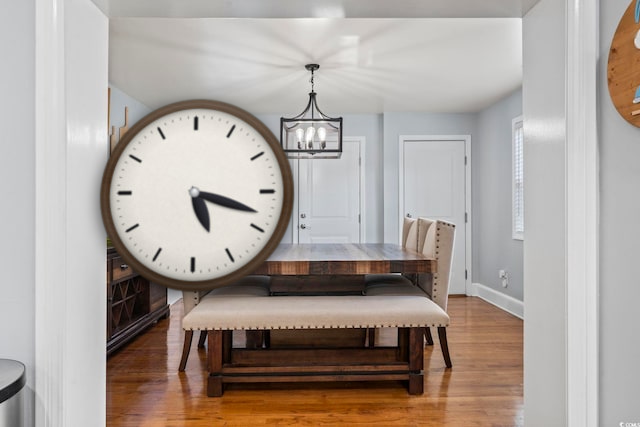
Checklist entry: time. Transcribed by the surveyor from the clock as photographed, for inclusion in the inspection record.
5:18
